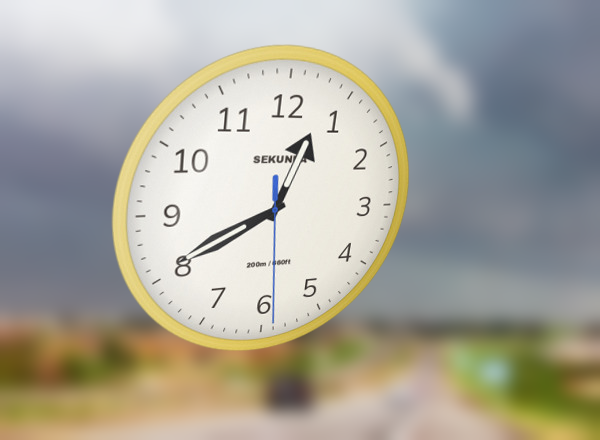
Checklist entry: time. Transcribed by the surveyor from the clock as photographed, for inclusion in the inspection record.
12:40:29
